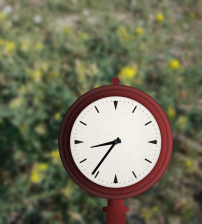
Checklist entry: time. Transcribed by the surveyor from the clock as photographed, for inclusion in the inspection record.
8:36
